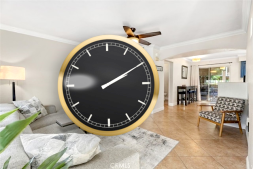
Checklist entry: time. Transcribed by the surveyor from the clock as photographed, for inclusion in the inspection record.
2:10
